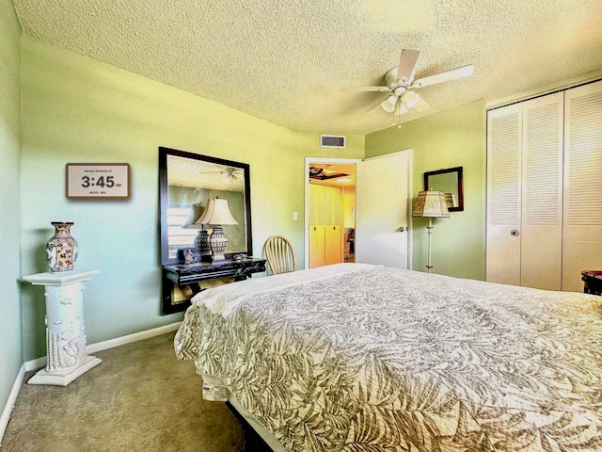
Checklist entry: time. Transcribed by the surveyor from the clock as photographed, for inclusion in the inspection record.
3:45
